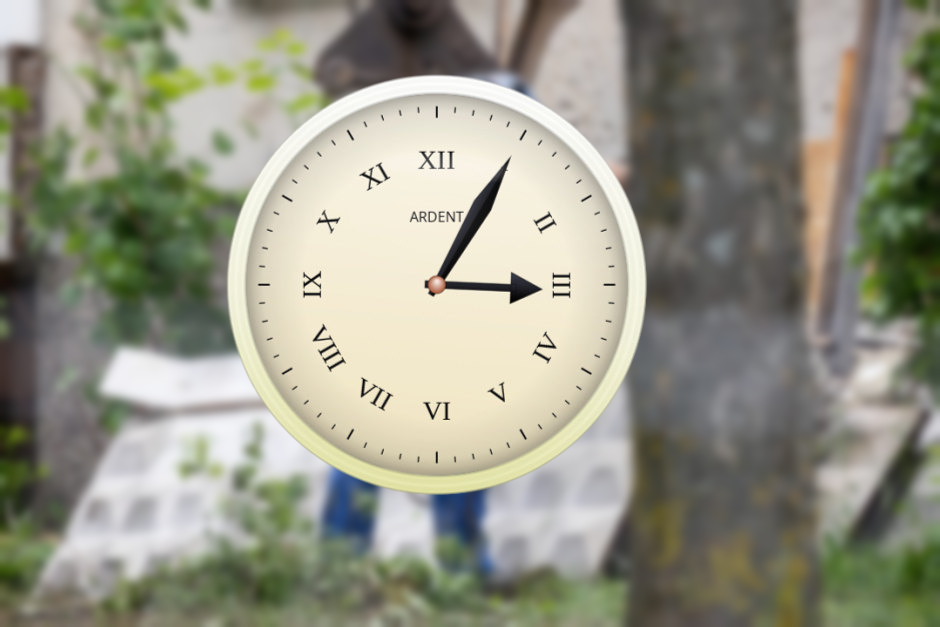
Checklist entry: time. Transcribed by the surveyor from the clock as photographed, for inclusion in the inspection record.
3:05
